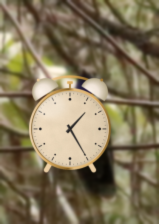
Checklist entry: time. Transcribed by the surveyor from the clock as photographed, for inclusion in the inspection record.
1:25
